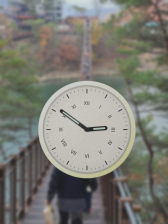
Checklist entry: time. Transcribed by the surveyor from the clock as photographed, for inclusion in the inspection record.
2:51
